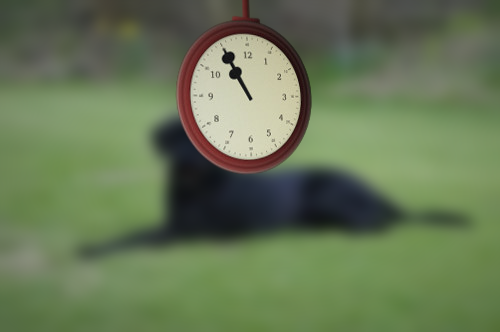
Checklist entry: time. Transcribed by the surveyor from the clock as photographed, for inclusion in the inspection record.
10:55
